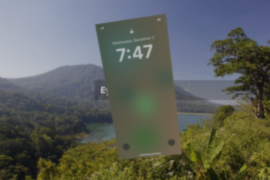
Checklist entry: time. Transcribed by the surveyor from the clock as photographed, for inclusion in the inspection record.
7:47
